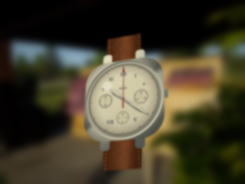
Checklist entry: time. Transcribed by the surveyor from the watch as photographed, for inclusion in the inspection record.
10:21
